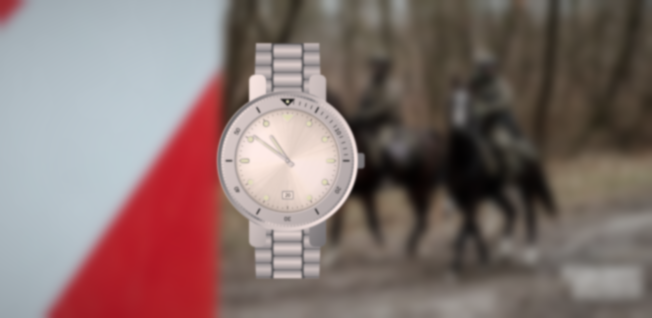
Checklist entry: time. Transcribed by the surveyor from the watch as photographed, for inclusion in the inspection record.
10:51
